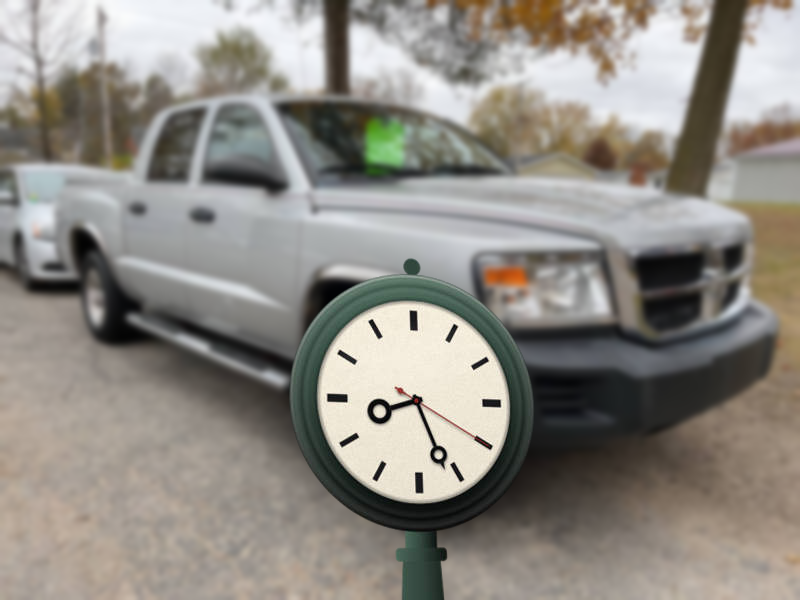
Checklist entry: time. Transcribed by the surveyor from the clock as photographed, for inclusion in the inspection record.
8:26:20
